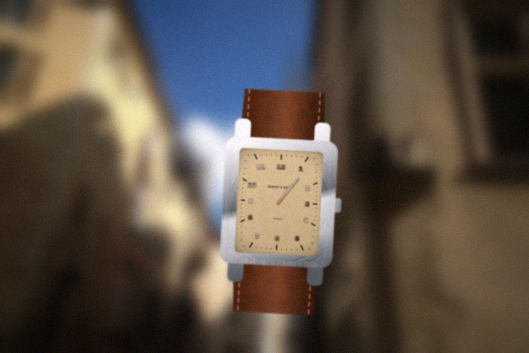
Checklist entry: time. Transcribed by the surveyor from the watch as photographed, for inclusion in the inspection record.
1:06
